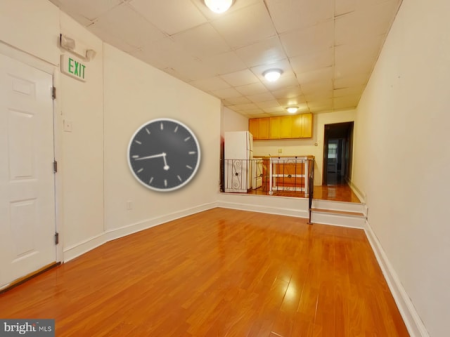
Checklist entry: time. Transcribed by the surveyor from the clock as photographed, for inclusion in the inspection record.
5:44
